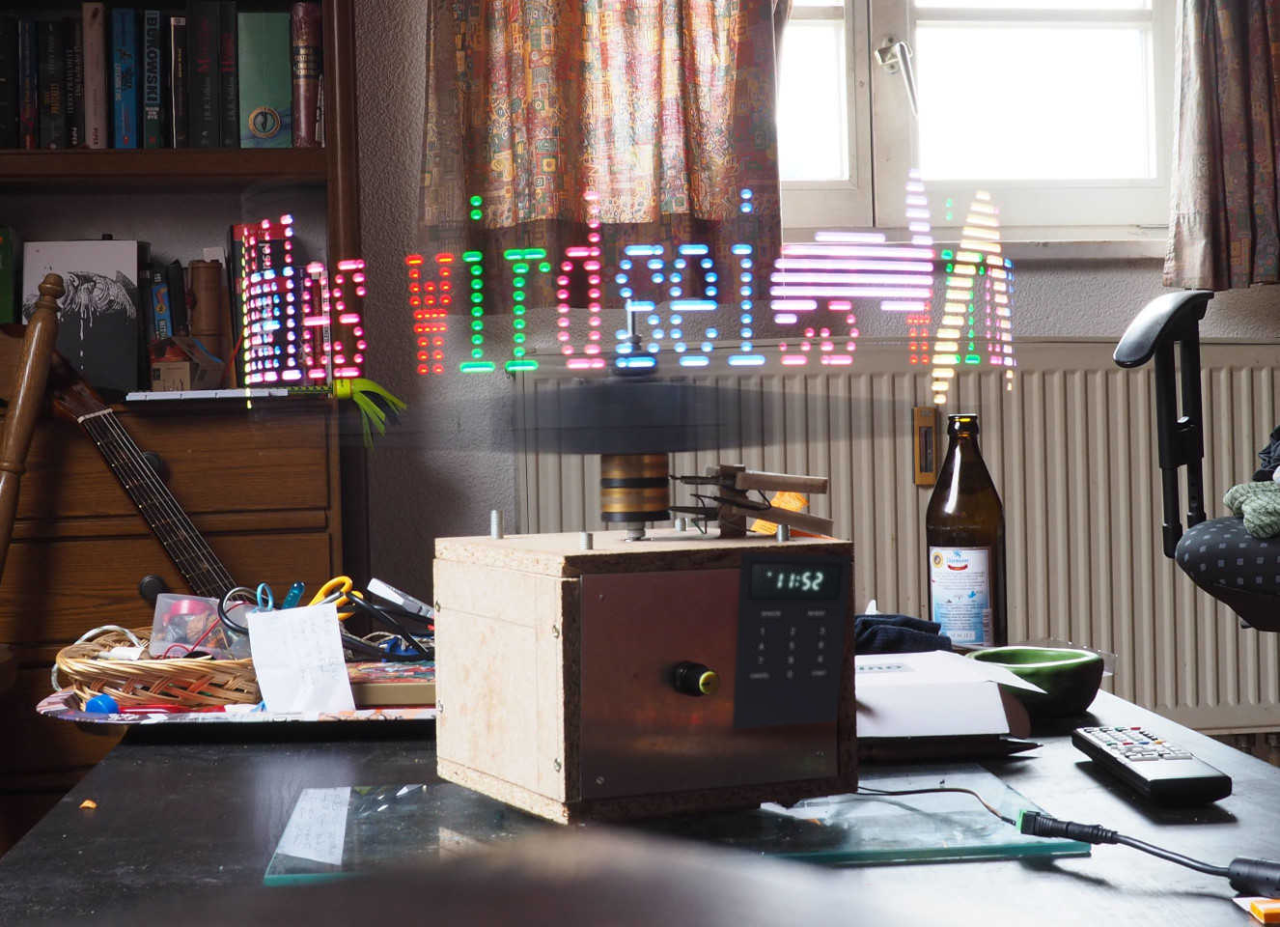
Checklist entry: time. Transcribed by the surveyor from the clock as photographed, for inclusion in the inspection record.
11:52
